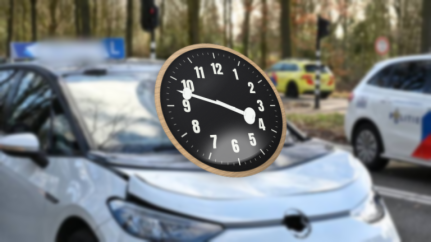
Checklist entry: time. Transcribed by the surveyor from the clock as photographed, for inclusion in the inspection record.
3:48
